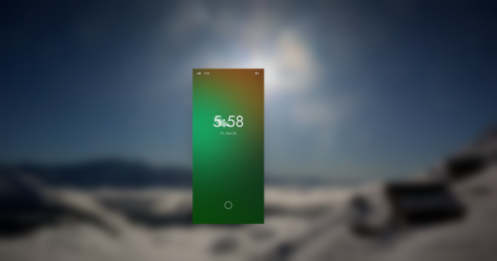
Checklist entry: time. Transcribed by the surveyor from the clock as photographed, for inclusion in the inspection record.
5:58
